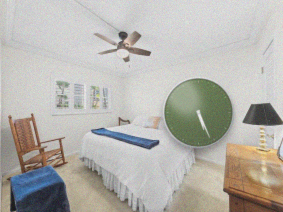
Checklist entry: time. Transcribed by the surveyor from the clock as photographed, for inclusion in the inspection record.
5:26
